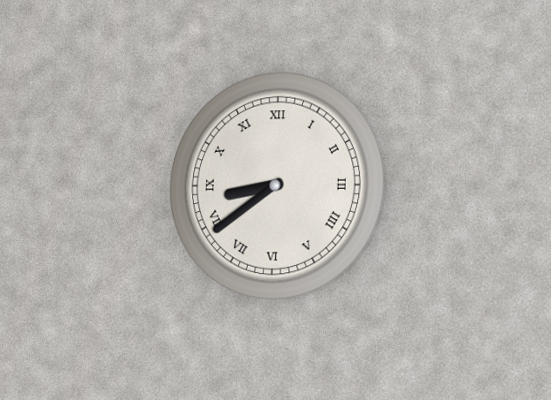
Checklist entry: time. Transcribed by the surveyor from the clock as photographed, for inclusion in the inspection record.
8:39
